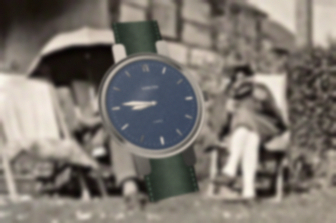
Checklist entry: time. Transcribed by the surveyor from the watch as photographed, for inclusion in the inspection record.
8:46
